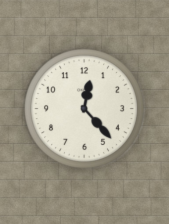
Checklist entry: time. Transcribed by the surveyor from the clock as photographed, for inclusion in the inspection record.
12:23
